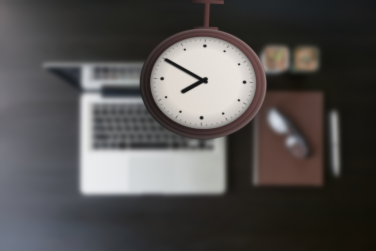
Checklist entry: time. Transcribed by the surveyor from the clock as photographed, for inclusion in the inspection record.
7:50
